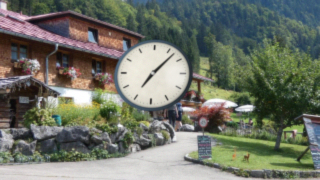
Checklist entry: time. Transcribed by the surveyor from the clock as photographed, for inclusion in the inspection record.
7:07
